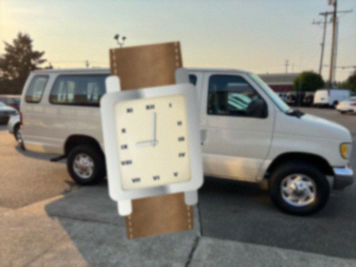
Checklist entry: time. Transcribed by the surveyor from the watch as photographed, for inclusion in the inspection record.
9:01
